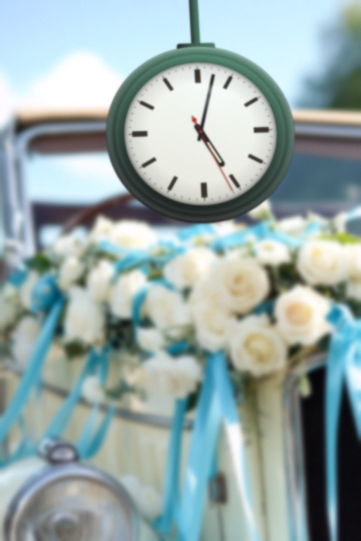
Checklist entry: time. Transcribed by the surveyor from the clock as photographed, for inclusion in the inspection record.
5:02:26
